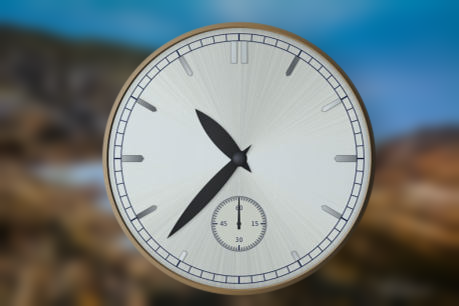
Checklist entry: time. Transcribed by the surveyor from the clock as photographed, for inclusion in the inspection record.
10:37
